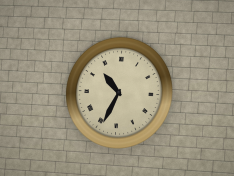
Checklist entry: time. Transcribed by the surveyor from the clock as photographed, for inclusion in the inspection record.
10:34
